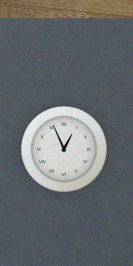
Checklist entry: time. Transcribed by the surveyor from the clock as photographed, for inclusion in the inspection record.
12:56
